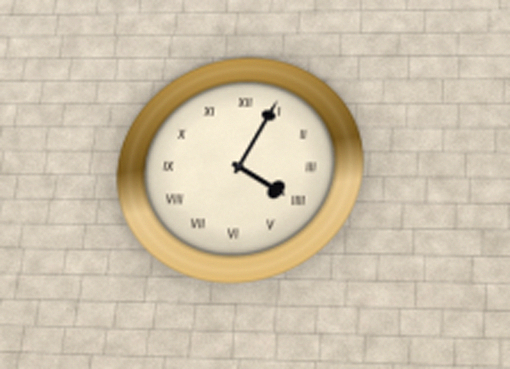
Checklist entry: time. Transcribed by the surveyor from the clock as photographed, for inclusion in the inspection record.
4:04
